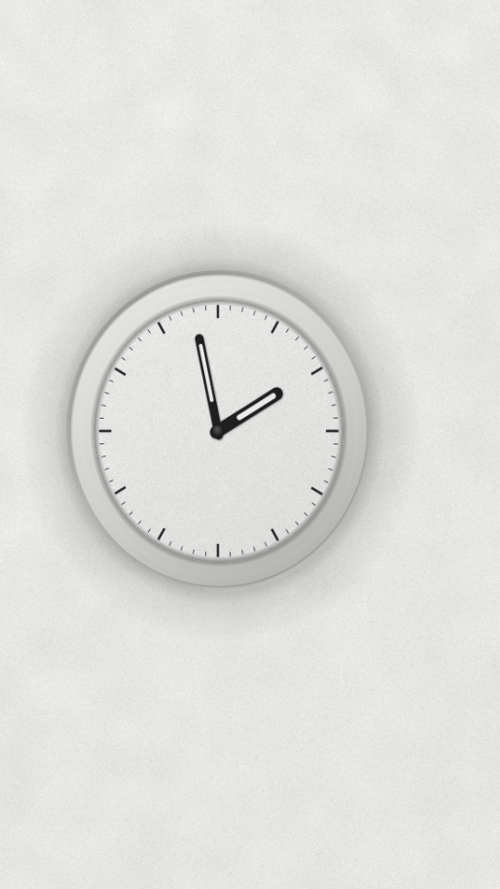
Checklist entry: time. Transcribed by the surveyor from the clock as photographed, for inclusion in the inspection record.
1:58
